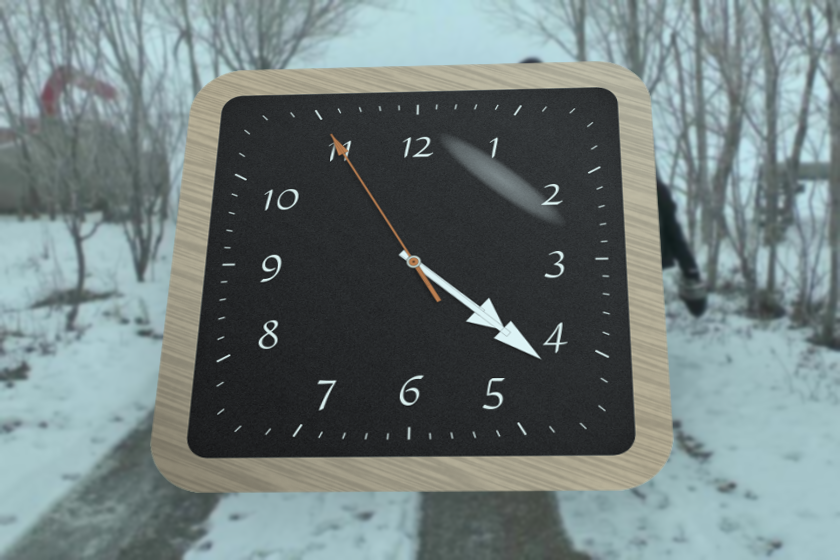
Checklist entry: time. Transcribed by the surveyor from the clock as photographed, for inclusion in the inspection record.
4:21:55
